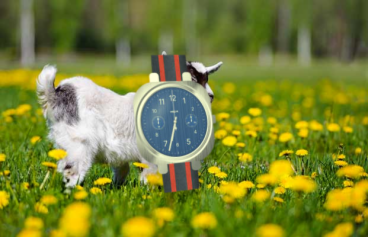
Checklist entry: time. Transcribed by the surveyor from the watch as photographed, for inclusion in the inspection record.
6:33
